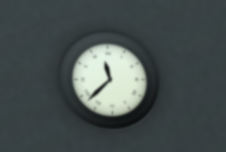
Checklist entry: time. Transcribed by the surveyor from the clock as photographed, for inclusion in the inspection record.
11:38
